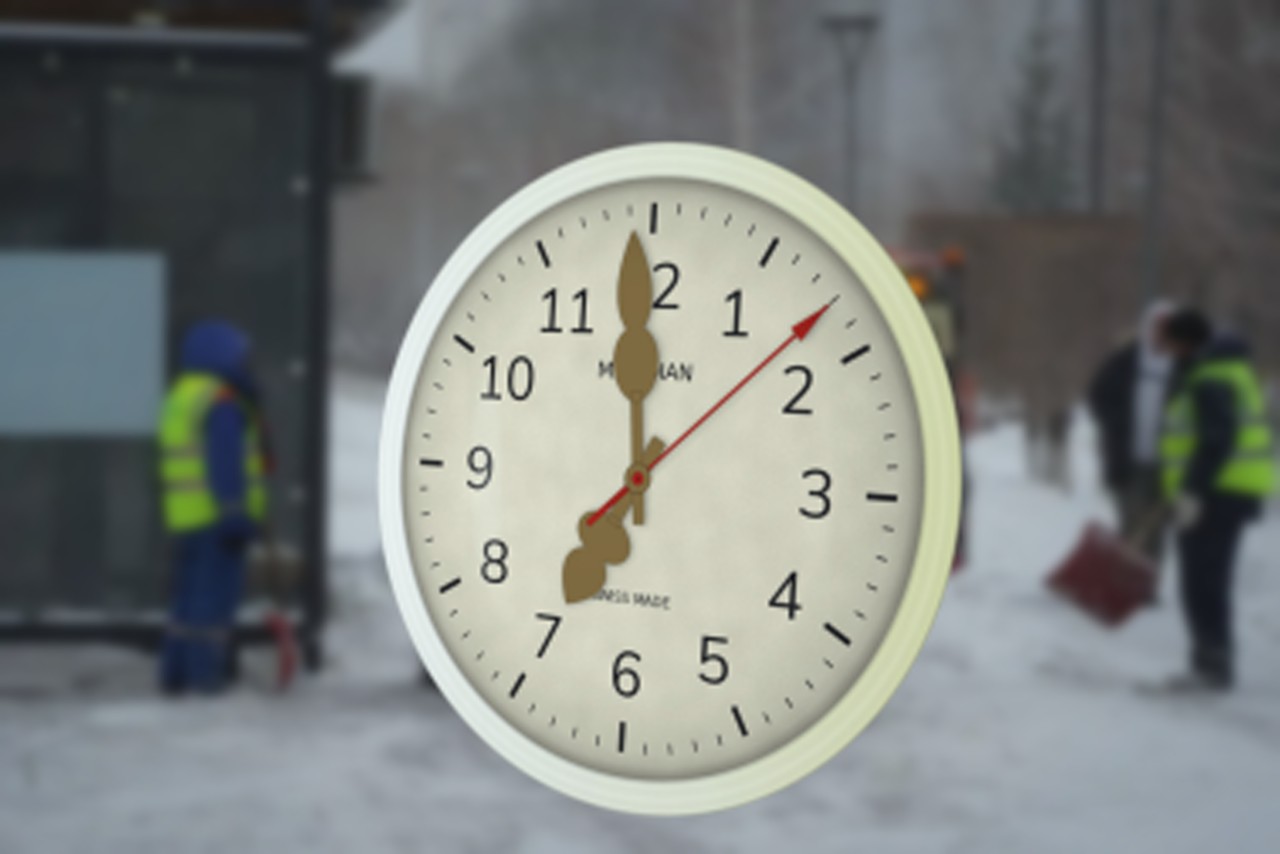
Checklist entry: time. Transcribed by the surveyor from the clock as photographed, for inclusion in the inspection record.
6:59:08
